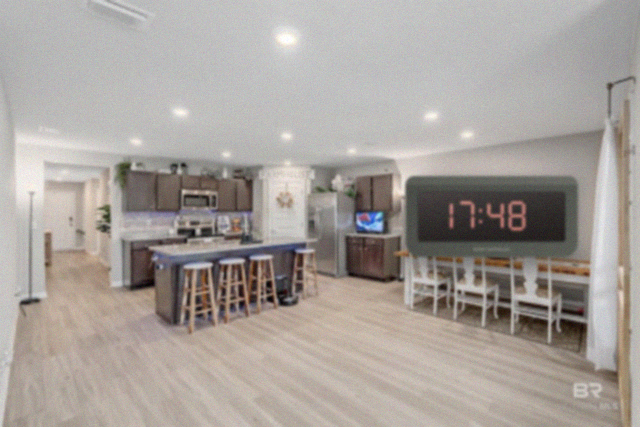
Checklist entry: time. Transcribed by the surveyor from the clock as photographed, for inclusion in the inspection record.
17:48
